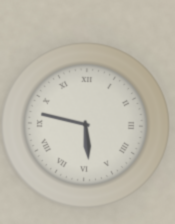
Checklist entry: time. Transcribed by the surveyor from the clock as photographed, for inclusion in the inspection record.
5:47
